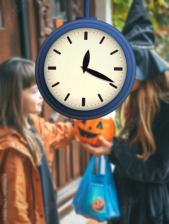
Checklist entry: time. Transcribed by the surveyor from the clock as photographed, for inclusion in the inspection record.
12:19
